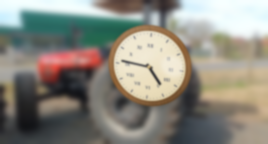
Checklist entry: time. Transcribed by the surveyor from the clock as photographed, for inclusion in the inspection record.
4:46
